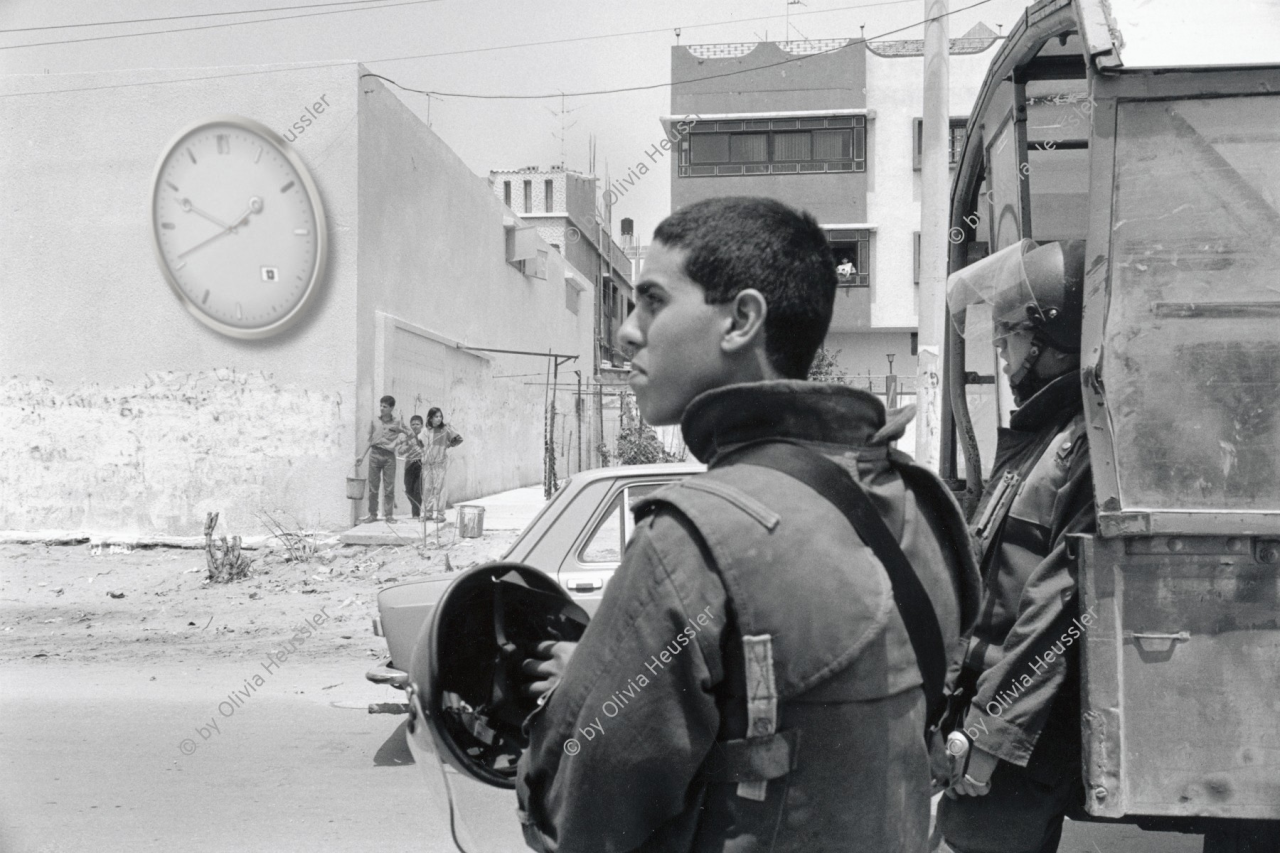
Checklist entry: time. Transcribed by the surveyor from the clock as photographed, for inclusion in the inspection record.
1:48:41
